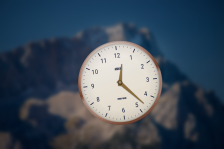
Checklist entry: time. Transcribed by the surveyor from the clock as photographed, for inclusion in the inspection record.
12:23
